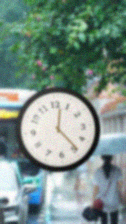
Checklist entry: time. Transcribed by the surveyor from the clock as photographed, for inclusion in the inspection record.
12:24
